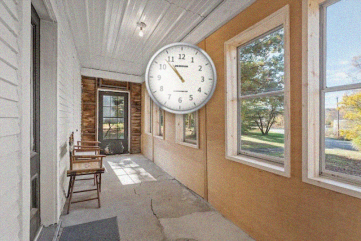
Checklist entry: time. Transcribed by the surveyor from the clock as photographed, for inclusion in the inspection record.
10:53
